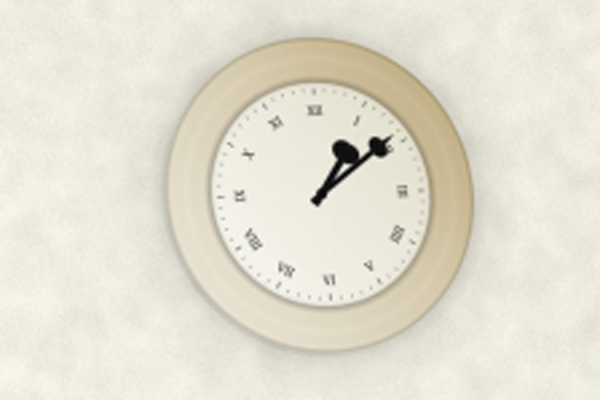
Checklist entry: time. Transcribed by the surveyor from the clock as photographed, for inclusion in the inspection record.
1:09
